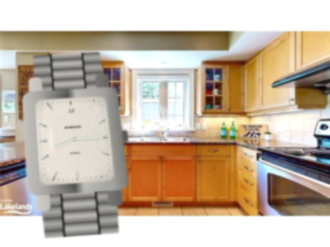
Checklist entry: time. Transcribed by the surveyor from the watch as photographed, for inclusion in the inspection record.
8:15
